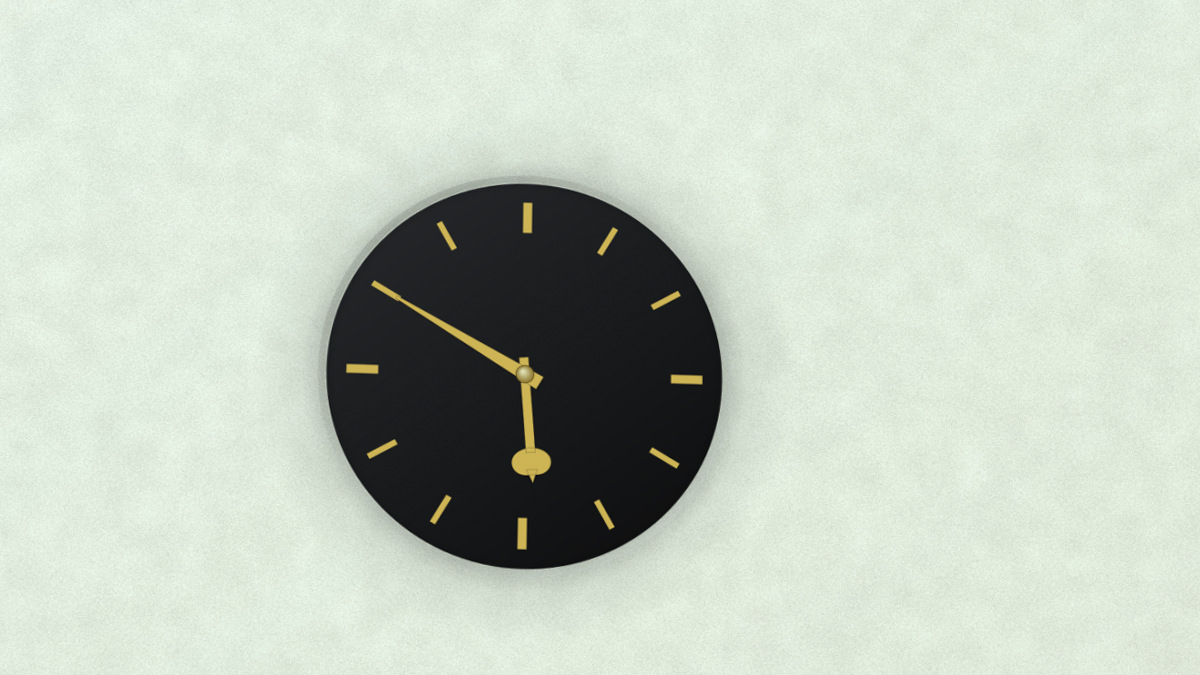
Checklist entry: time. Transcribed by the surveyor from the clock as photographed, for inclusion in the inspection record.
5:50
